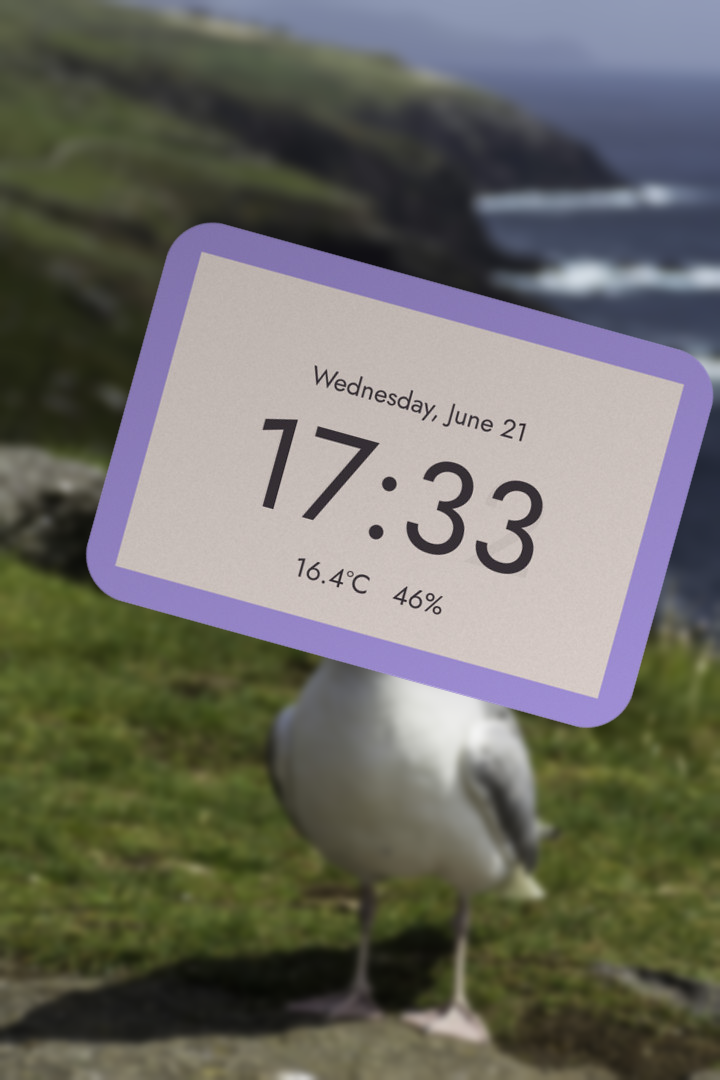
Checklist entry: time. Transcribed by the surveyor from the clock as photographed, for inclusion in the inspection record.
17:33
